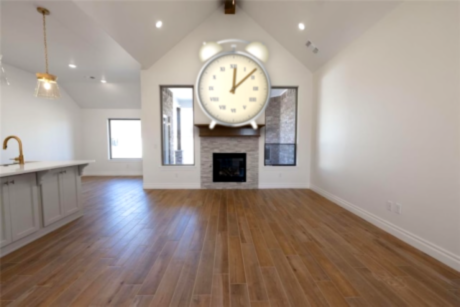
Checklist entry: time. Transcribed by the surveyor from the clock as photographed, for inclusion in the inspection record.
12:08
